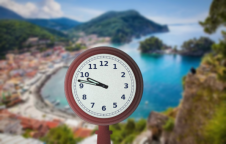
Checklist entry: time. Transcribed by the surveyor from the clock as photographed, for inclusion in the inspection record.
9:47
